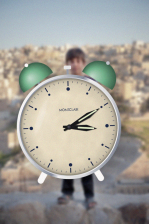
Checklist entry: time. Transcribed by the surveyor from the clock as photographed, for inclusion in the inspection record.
3:10
